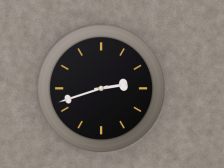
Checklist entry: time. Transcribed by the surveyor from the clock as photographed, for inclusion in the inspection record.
2:42
